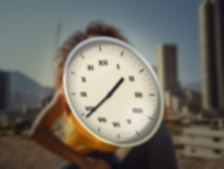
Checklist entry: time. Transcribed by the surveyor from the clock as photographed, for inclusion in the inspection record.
1:39
